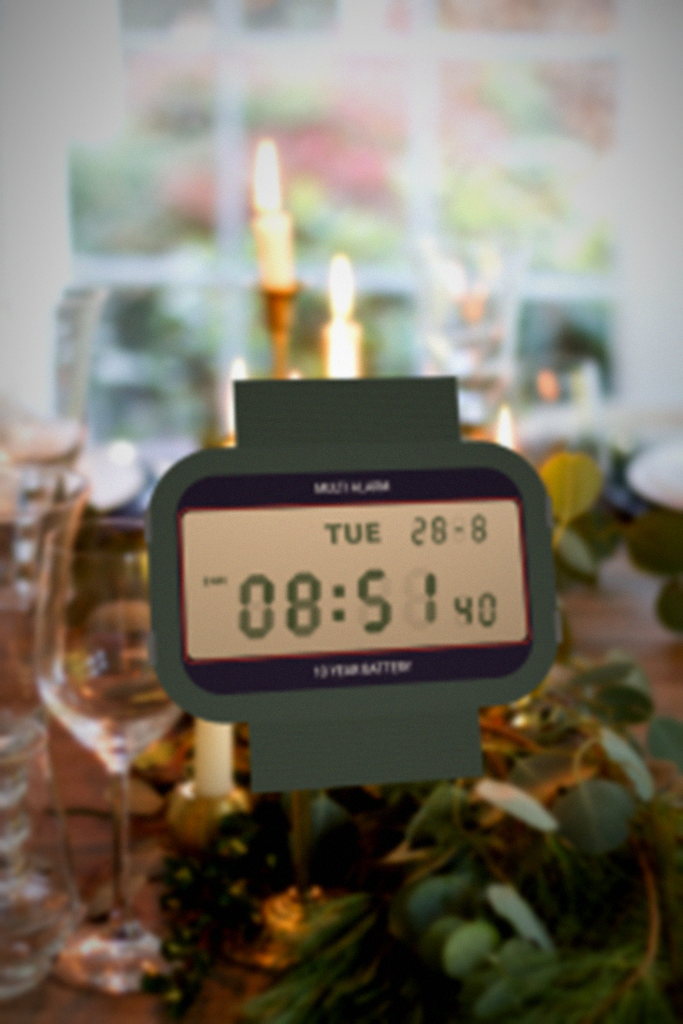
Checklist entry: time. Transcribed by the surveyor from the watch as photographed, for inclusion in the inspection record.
8:51:40
